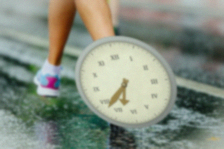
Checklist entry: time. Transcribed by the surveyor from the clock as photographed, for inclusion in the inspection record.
6:38
